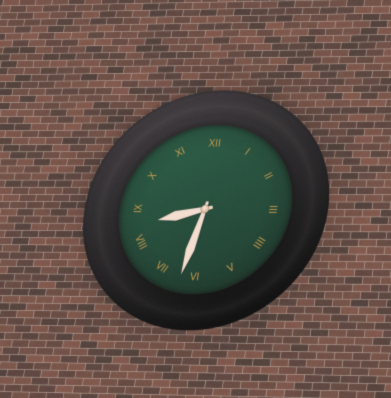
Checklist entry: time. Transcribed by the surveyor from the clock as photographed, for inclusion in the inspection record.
8:32
